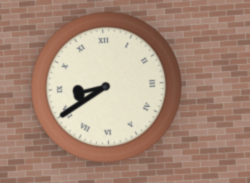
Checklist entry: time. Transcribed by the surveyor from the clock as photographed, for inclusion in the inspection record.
8:40
